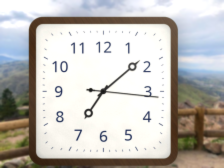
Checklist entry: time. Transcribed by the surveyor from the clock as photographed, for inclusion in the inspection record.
7:08:16
